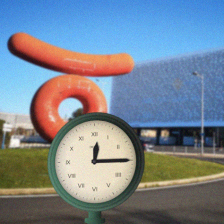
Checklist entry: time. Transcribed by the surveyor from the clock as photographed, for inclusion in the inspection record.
12:15
